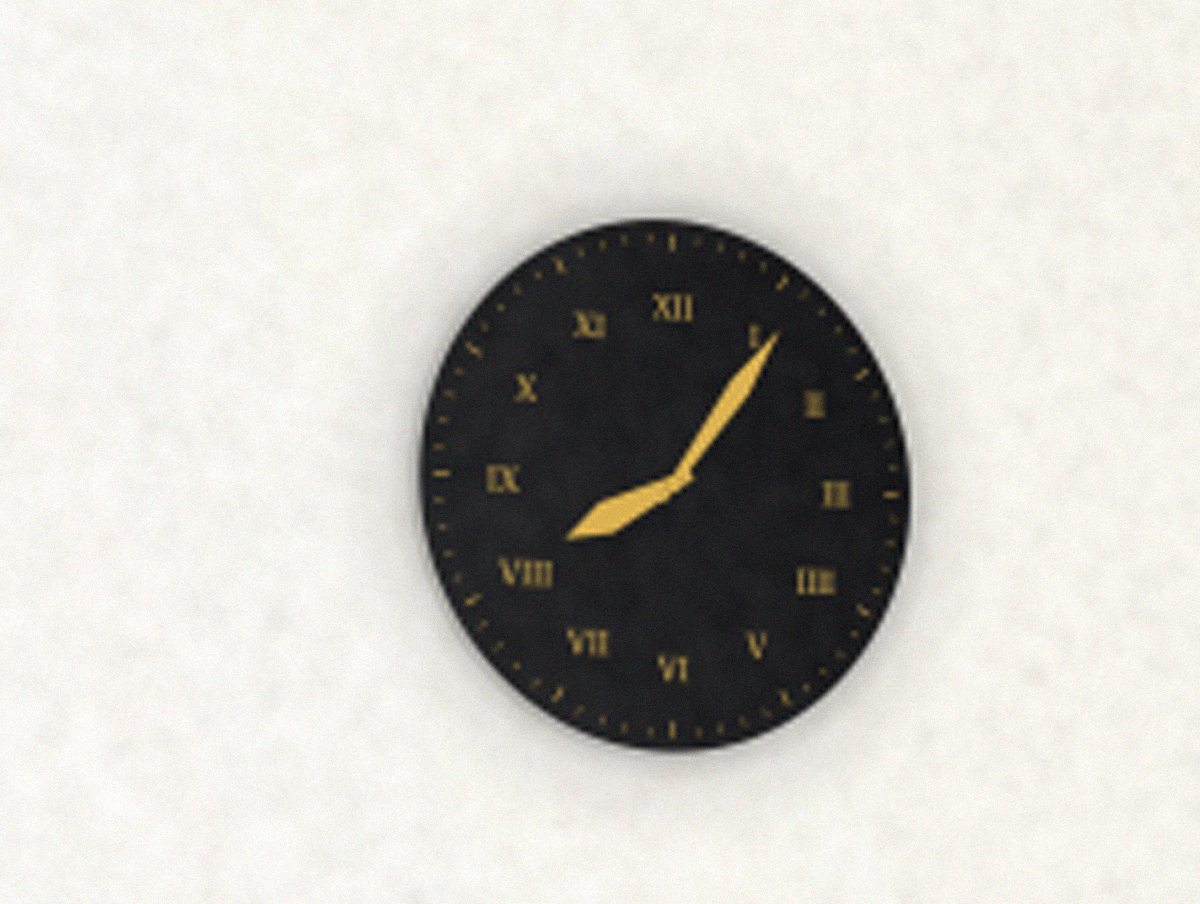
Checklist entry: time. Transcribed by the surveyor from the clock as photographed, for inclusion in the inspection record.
8:06
